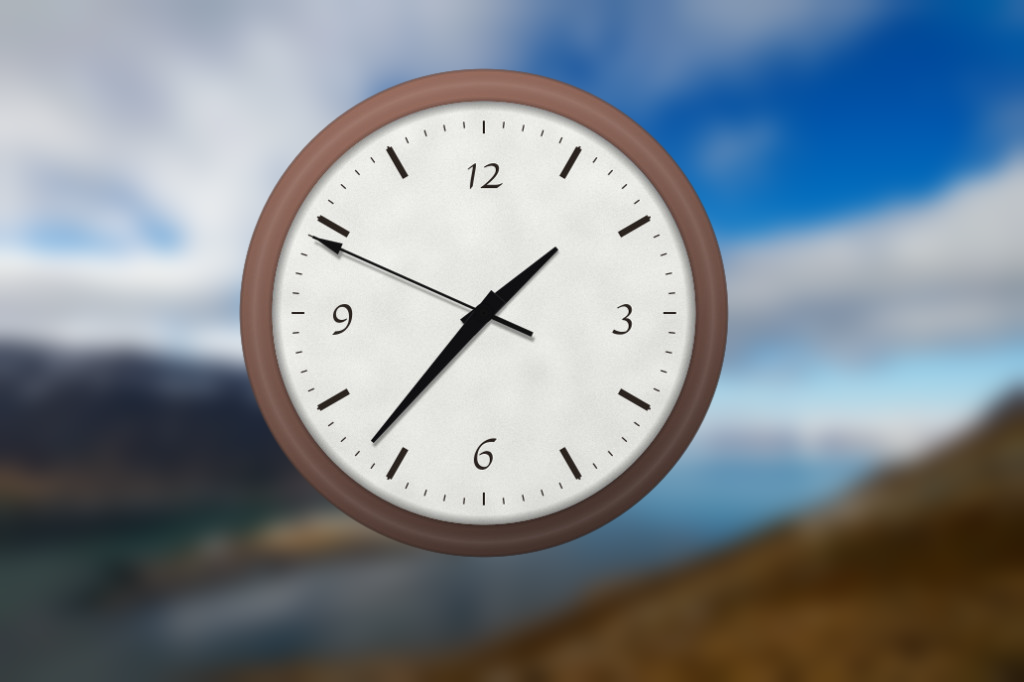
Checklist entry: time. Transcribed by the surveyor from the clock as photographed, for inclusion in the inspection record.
1:36:49
